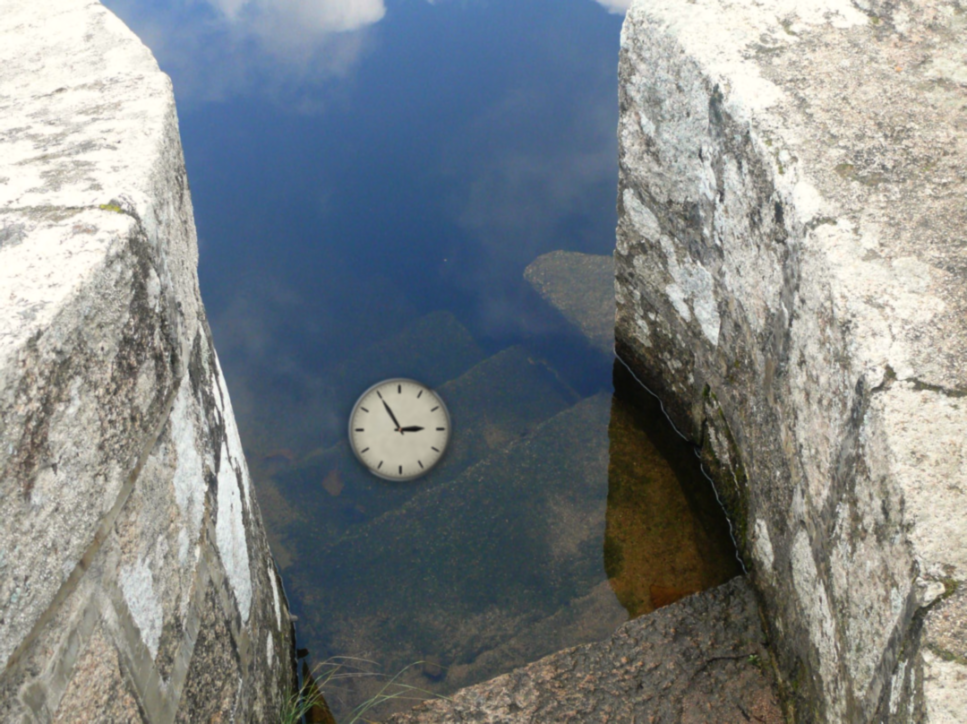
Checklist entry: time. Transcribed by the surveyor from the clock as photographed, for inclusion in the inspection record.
2:55
